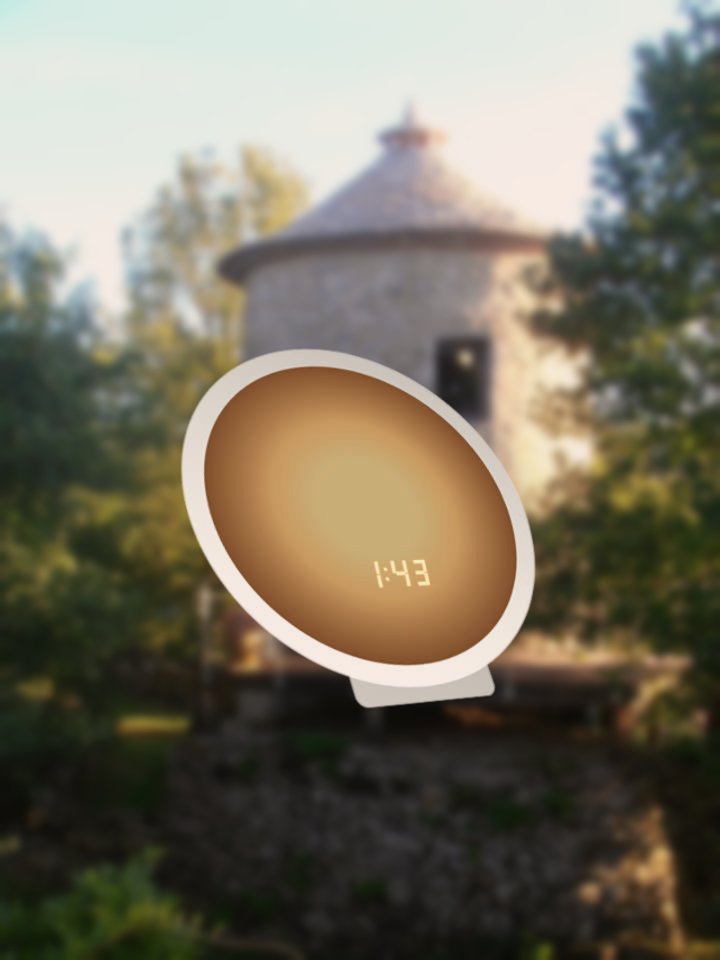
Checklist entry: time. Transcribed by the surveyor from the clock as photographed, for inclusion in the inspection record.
1:43
